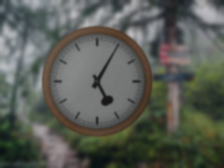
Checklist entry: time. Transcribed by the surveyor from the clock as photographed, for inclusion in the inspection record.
5:05
